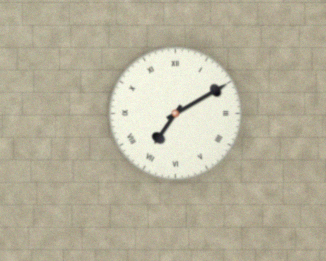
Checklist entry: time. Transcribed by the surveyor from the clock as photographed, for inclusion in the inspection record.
7:10
